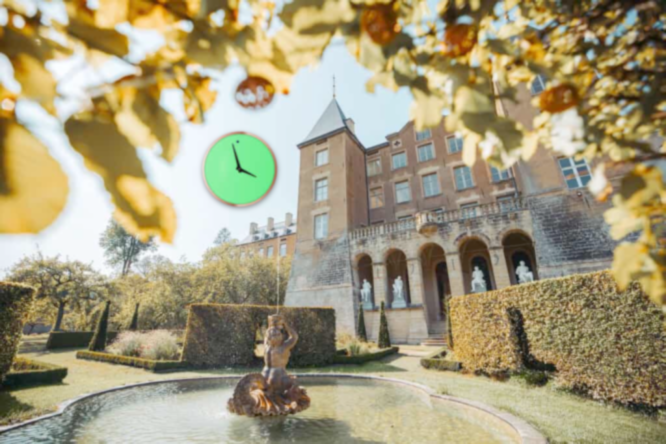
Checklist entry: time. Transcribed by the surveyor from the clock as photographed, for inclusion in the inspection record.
3:58
